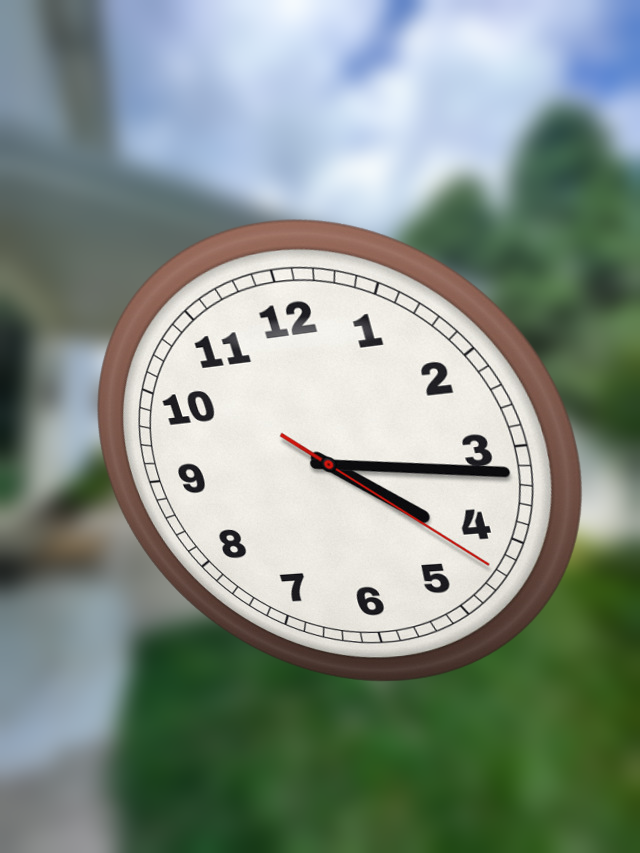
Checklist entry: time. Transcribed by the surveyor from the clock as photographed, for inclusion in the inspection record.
4:16:22
